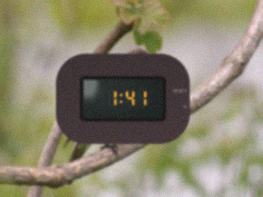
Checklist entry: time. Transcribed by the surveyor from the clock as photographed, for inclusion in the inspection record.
1:41
